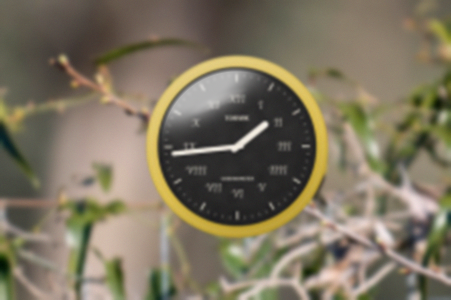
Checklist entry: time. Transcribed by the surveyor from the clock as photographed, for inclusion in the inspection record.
1:44
